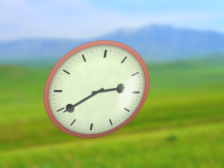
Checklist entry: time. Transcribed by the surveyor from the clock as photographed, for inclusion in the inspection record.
2:39
